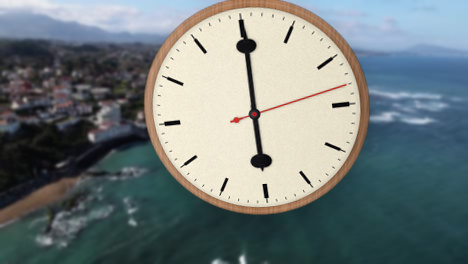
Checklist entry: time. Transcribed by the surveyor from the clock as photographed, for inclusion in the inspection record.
6:00:13
